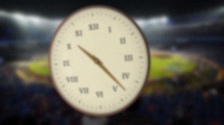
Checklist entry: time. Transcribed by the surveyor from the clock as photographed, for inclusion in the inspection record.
10:23
